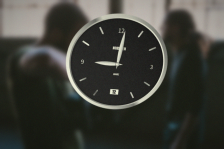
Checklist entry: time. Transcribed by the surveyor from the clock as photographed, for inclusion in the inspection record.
9:01
